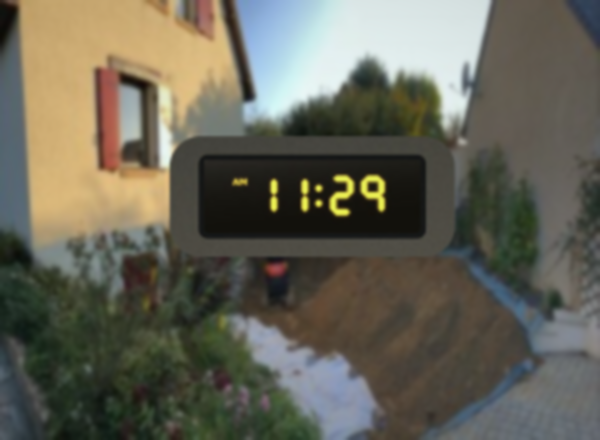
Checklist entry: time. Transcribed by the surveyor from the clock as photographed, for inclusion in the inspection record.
11:29
